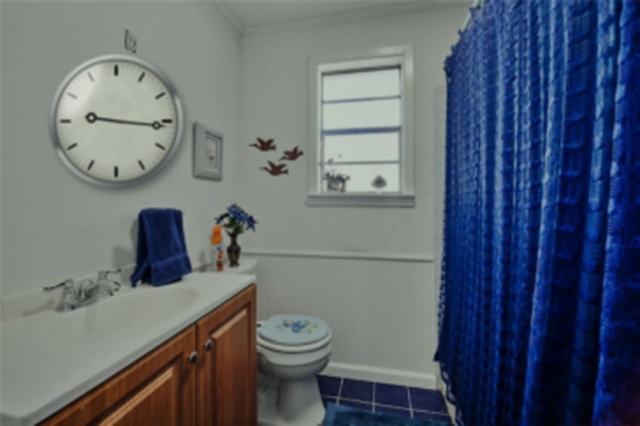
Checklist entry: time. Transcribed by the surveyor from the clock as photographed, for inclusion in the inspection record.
9:16
